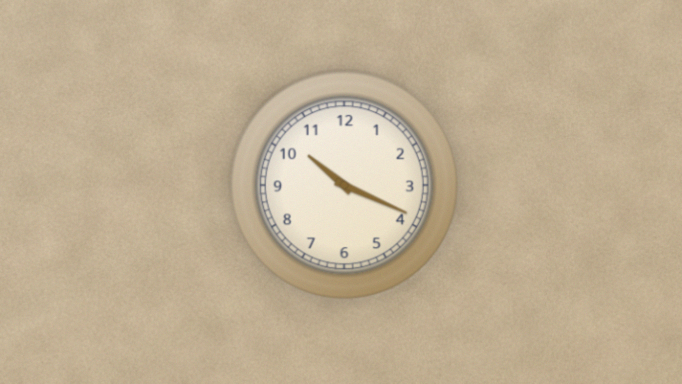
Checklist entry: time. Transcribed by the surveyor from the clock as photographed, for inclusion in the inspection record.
10:19
